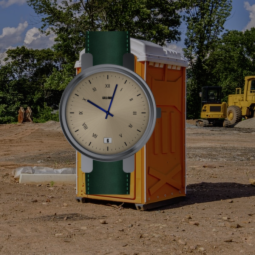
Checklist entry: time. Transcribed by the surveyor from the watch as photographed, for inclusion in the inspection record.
10:03
